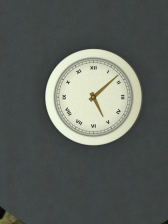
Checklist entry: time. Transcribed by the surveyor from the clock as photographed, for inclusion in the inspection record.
5:08
